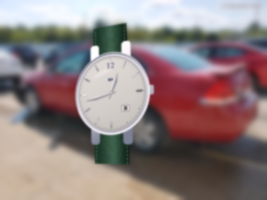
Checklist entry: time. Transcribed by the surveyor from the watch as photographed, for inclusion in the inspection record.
12:43
